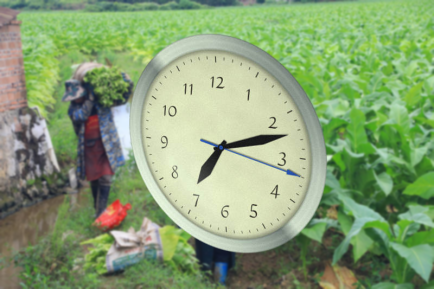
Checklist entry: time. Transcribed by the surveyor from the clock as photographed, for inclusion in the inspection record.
7:12:17
